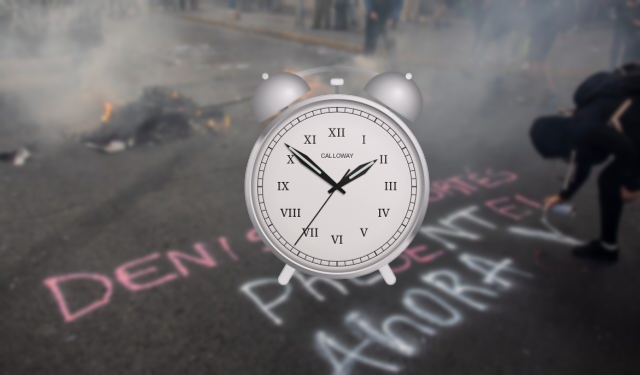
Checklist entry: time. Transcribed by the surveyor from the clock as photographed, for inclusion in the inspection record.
1:51:36
